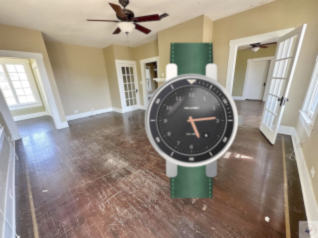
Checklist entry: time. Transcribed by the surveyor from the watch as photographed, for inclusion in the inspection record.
5:14
